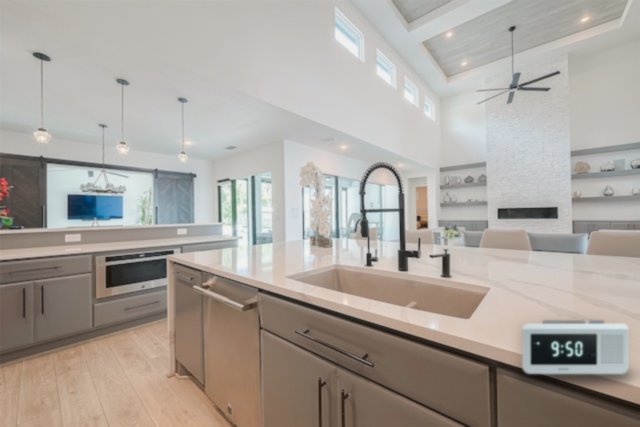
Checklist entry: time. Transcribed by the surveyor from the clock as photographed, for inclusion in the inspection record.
9:50
